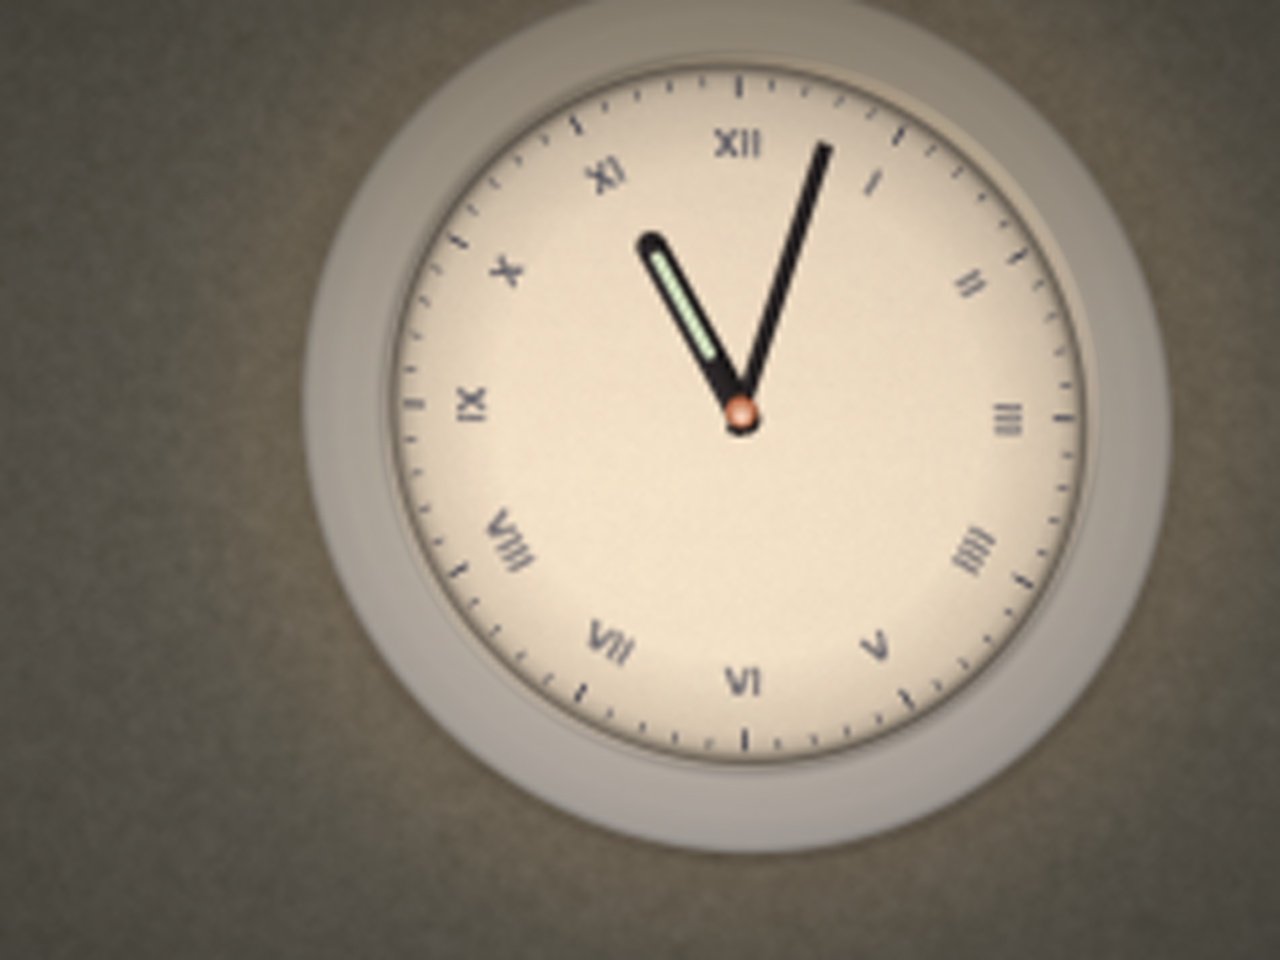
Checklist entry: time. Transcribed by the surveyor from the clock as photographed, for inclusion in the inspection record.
11:03
